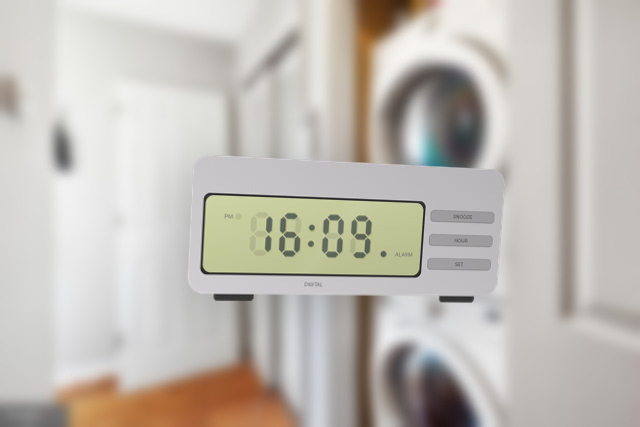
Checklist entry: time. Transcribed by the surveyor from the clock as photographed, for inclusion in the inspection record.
16:09
